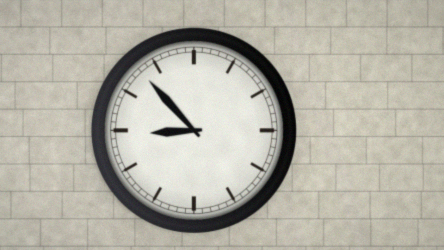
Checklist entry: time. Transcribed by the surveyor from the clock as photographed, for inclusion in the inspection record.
8:53
